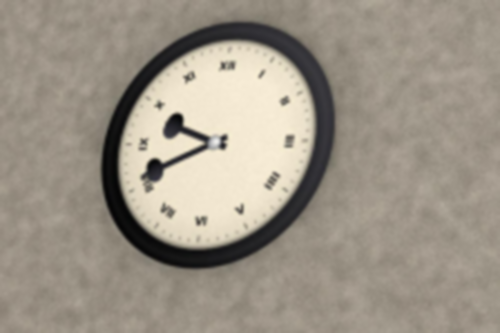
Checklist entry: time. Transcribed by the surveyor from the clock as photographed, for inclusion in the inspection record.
9:41
